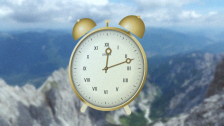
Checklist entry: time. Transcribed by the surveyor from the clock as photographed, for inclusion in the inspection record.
12:12
